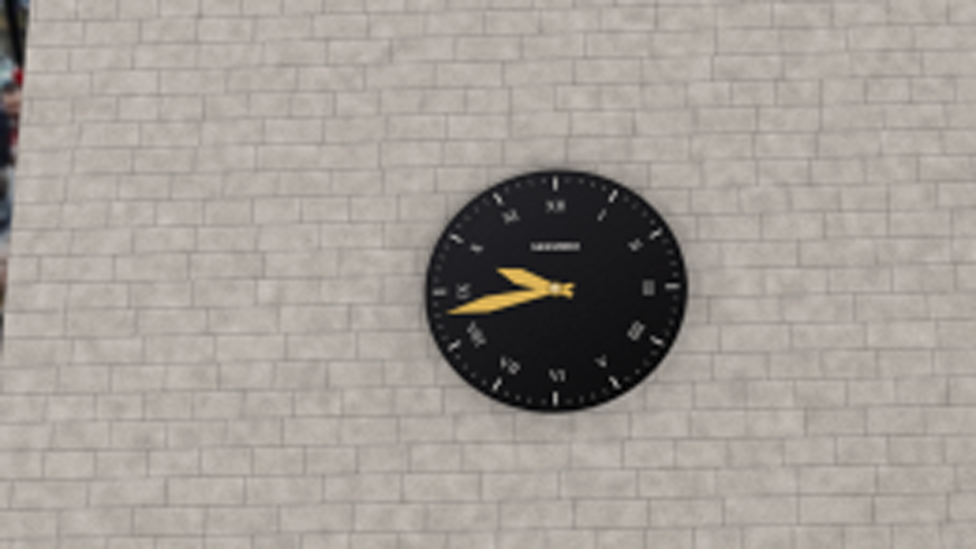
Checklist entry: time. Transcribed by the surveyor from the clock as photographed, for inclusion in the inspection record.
9:43
